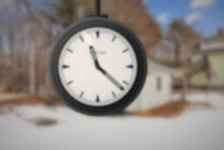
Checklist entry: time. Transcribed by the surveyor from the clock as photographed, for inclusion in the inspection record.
11:22
